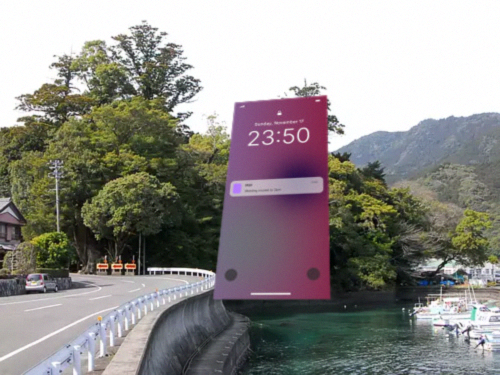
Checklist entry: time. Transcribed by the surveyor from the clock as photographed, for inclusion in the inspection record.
23:50
